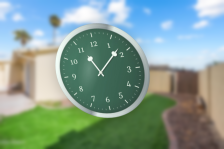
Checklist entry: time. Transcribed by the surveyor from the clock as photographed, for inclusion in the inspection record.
11:08
